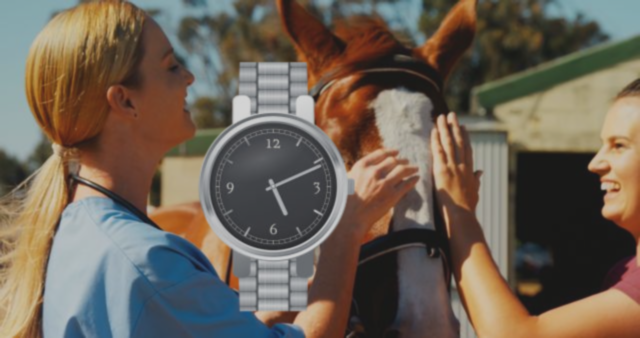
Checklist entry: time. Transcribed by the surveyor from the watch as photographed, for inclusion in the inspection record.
5:11
